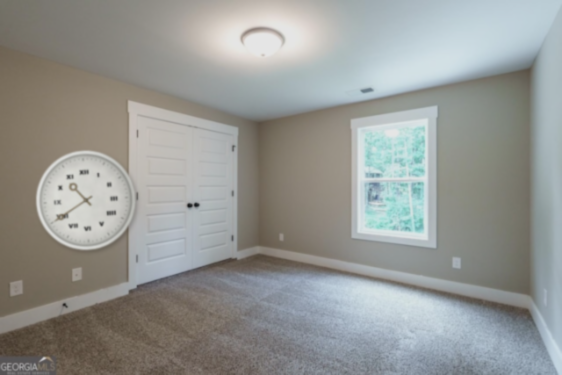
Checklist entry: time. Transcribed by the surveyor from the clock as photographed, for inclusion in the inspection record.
10:40
